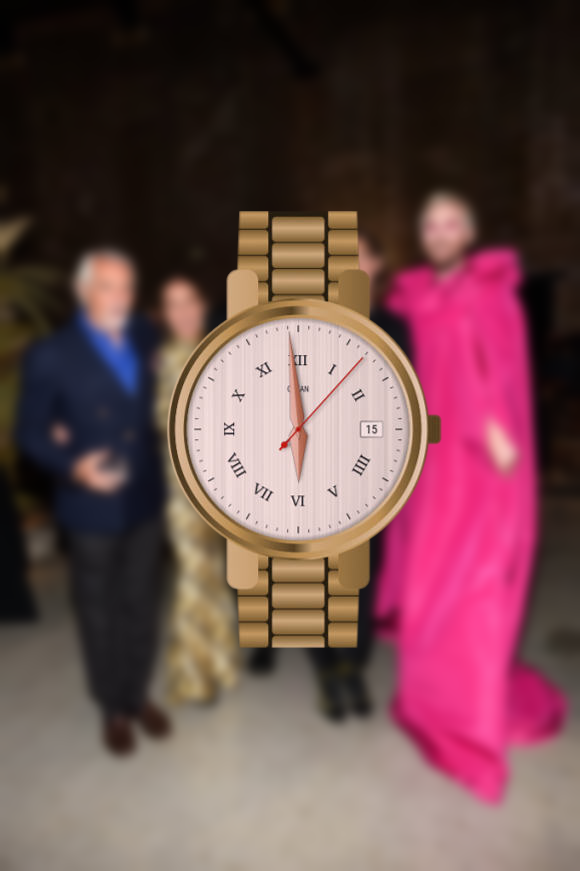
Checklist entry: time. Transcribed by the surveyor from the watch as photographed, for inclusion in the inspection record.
5:59:07
